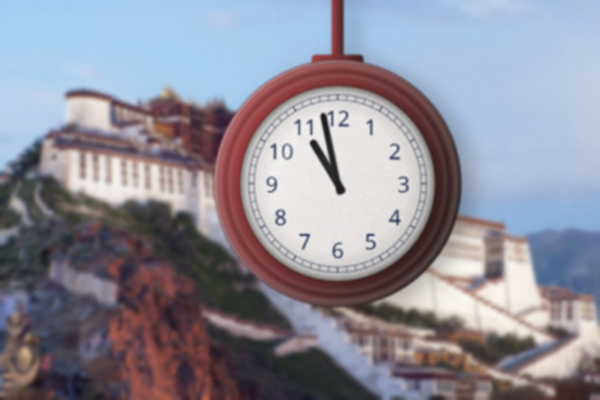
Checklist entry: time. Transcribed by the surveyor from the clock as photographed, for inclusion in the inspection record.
10:58
